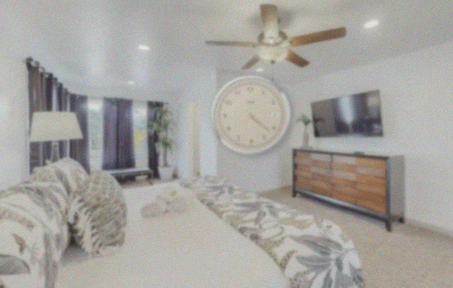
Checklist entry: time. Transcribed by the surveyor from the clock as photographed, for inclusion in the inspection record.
4:22
